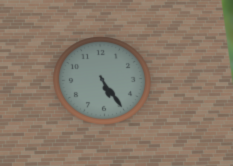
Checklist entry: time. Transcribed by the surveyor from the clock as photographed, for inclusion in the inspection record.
5:25
